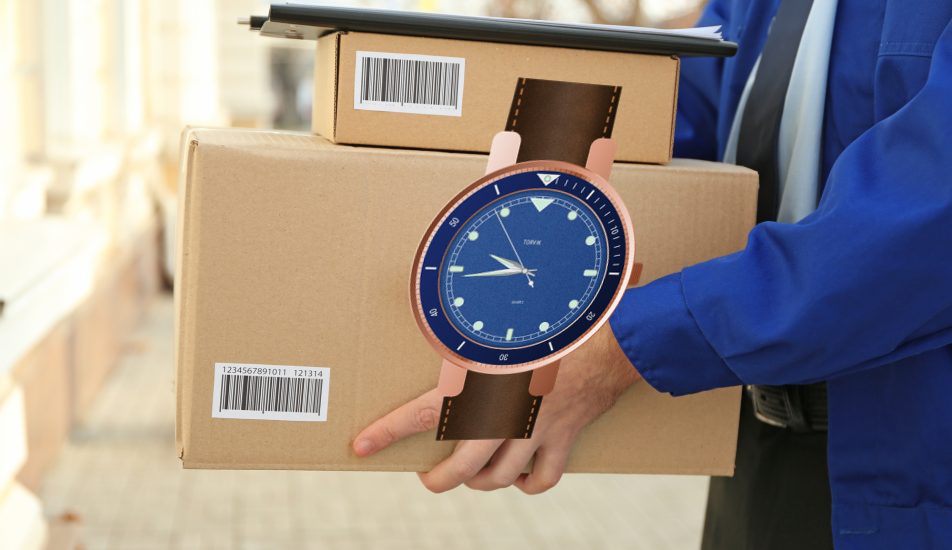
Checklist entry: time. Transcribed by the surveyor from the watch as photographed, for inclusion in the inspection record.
9:43:54
